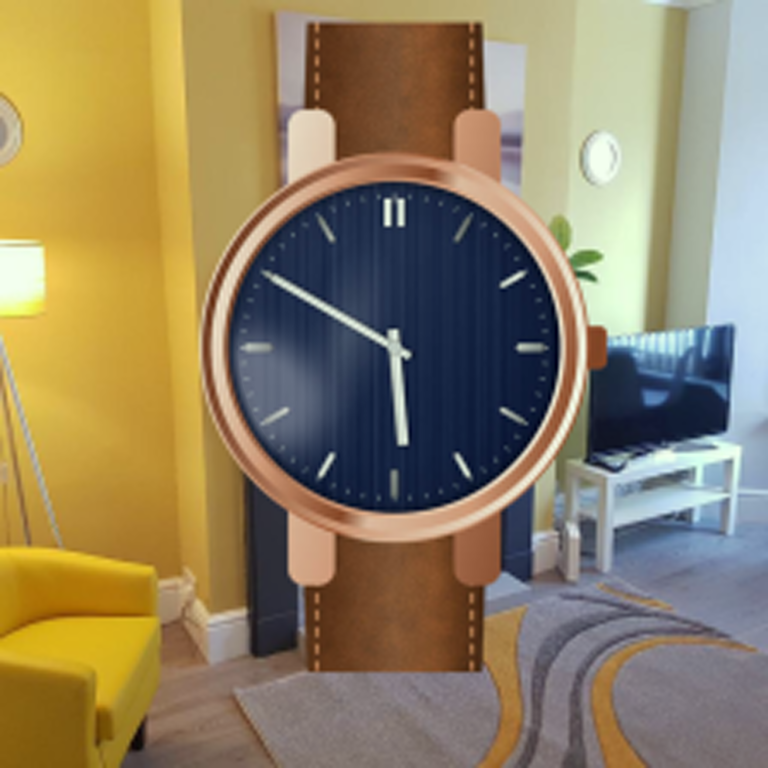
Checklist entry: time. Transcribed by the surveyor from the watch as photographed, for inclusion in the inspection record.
5:50
